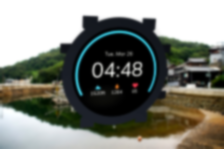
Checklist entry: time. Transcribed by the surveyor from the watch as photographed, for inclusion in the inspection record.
4:48
